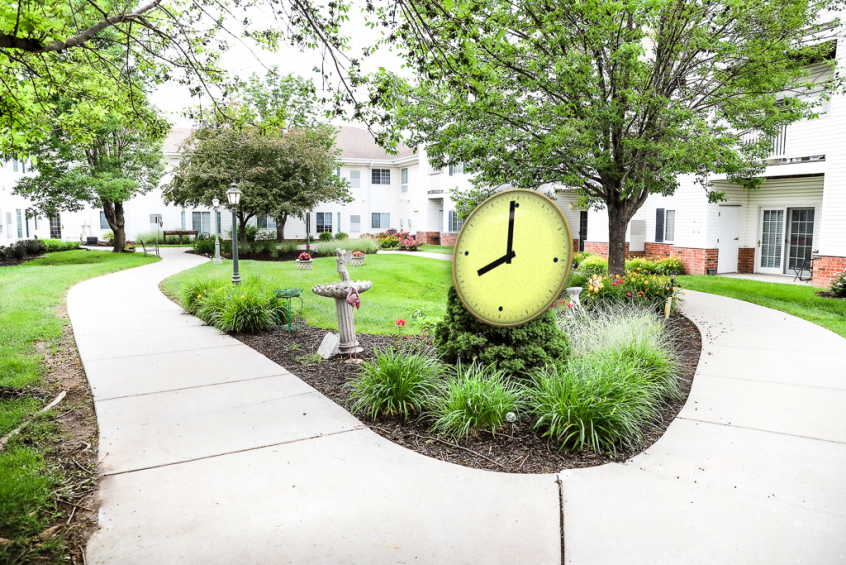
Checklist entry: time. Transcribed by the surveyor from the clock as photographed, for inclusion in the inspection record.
7:59
